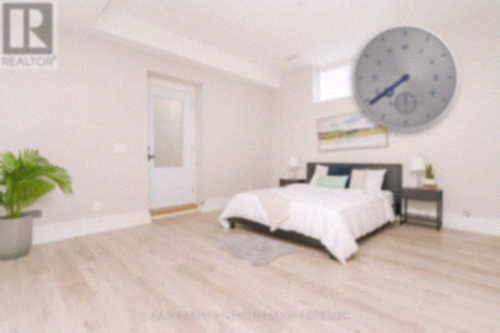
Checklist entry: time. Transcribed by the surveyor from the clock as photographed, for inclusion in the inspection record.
7:39
